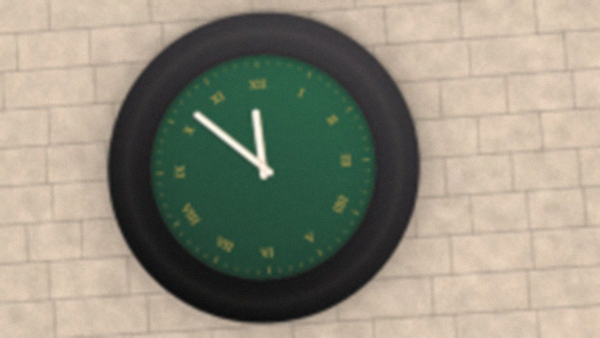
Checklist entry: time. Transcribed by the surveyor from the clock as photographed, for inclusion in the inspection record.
11:52
